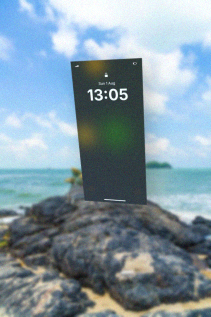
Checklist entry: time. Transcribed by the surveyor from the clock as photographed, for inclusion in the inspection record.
13:05
